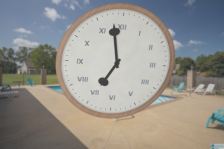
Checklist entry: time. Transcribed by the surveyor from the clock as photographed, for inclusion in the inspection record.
6:58
